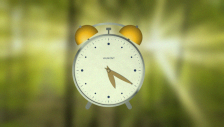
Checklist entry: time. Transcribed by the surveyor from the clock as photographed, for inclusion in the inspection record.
5:20
